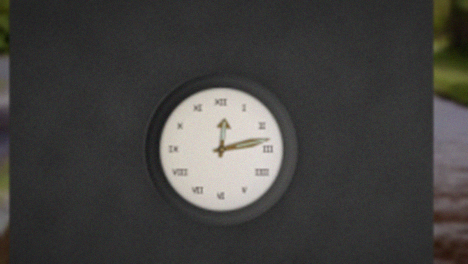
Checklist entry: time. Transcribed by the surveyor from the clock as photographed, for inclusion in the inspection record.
12:13
